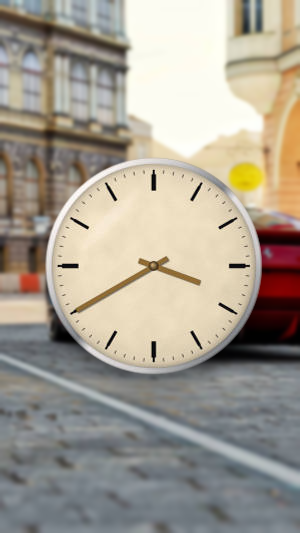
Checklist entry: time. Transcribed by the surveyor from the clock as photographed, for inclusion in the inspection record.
3:40
